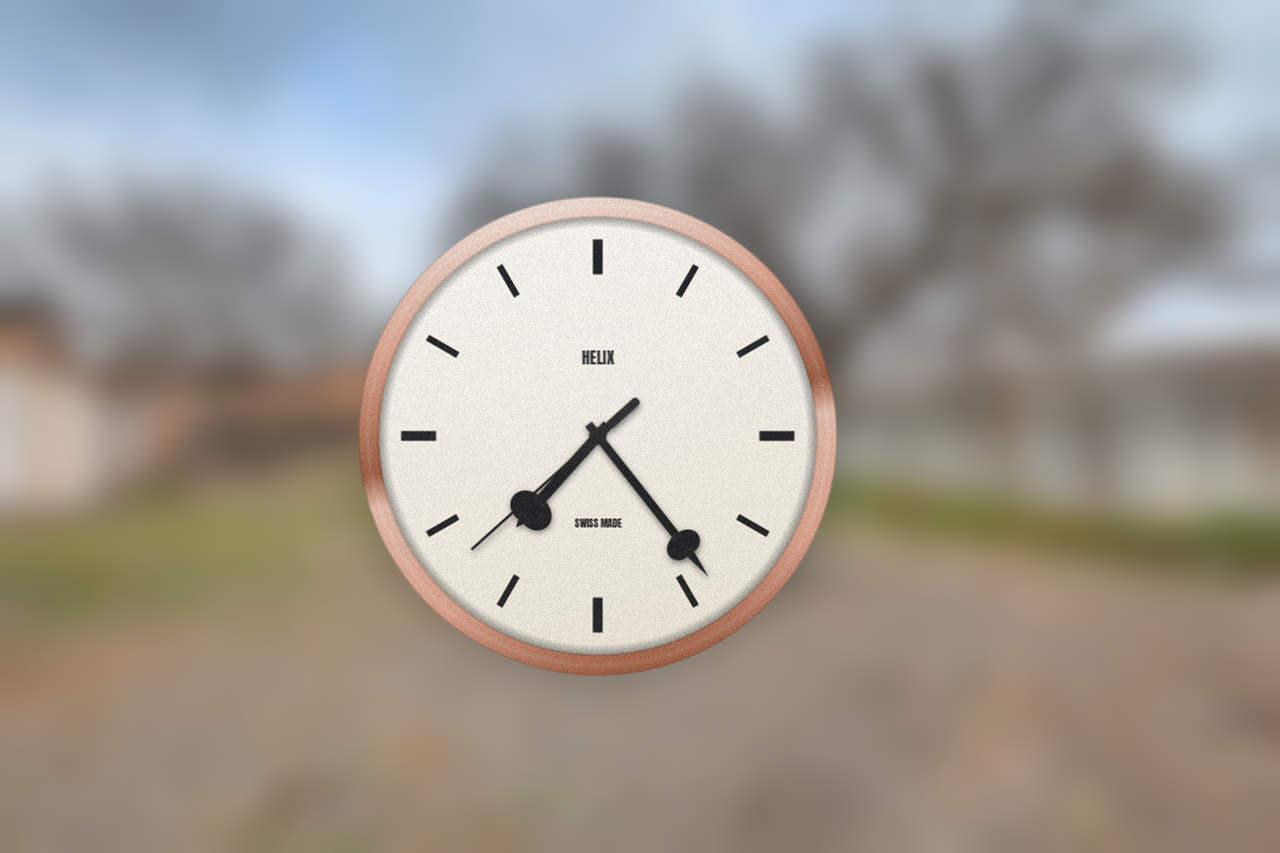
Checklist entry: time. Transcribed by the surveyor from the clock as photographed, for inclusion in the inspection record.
7:23:38
